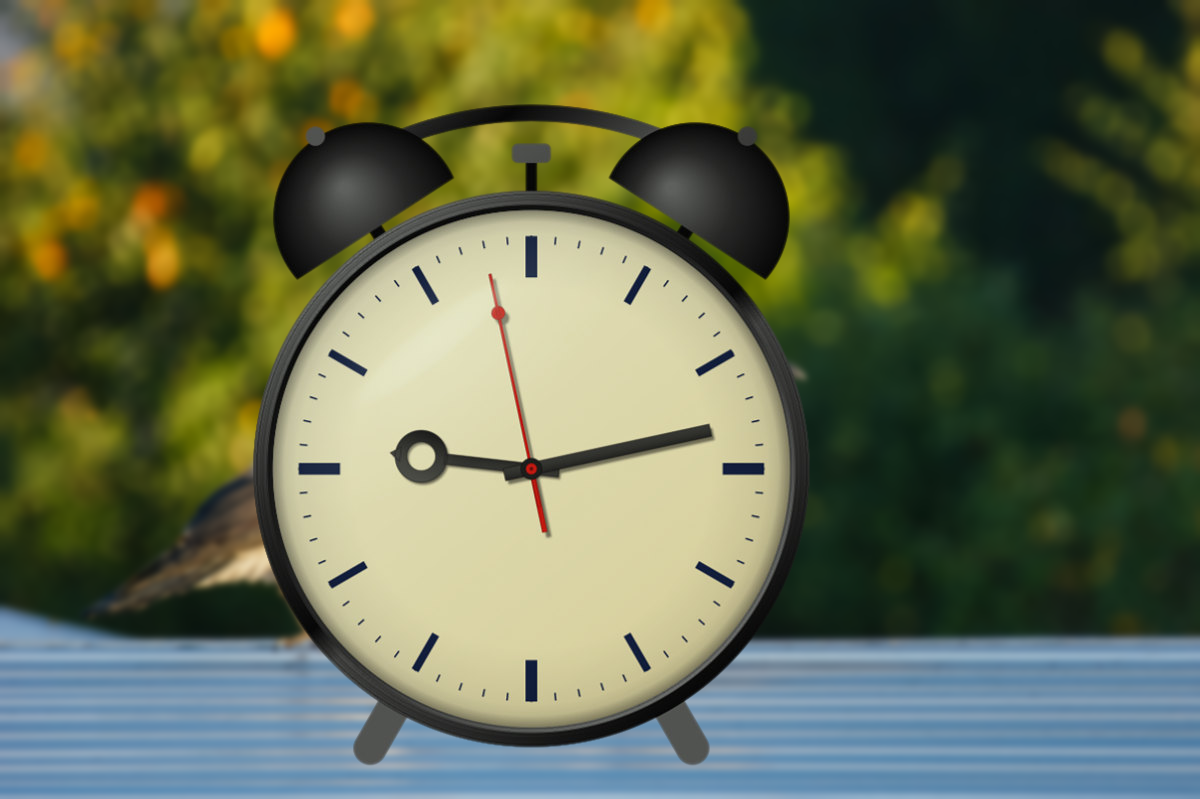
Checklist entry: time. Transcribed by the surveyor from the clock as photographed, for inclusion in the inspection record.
9:12:58
